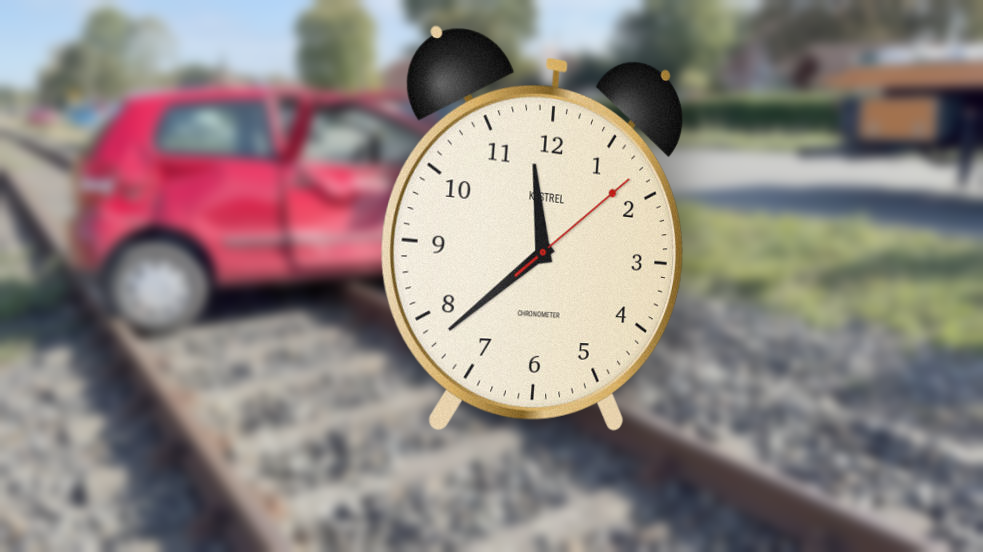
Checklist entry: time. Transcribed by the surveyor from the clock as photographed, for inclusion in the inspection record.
11:38:08
